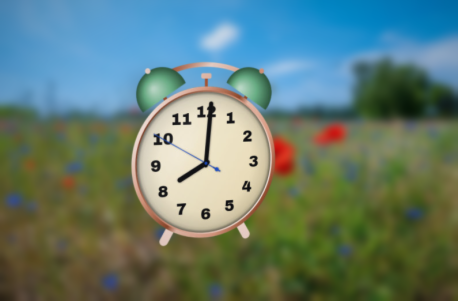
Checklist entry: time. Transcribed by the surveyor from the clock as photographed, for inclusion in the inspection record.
8:00:50
